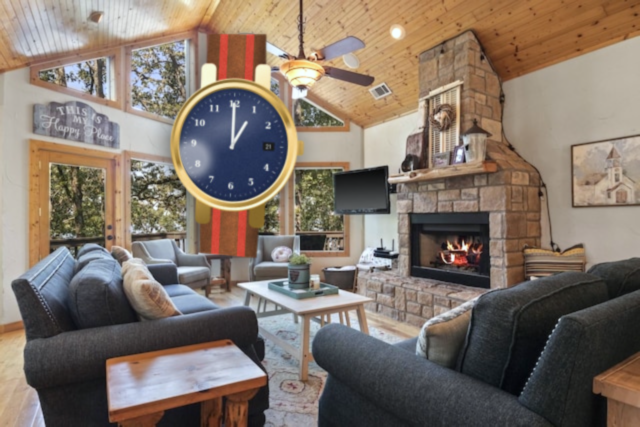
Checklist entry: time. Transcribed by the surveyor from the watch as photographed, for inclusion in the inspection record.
1:00
